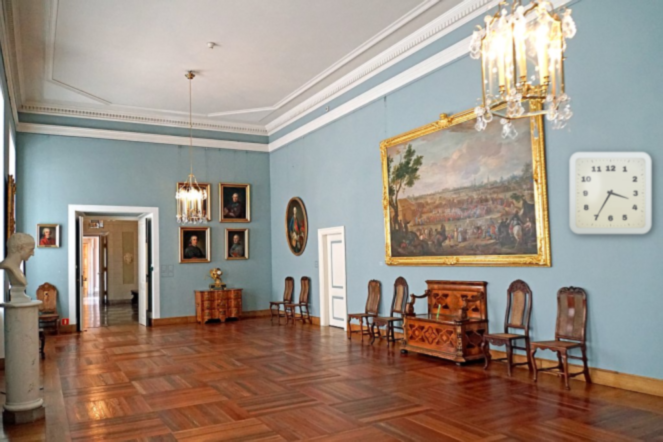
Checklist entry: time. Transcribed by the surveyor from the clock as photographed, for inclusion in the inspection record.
3:35
